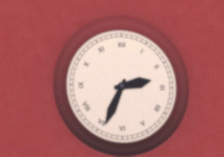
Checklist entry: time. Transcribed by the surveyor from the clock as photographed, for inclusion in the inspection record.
2:34
